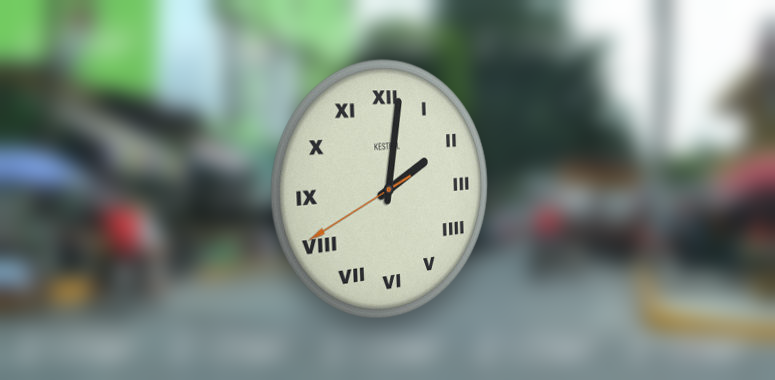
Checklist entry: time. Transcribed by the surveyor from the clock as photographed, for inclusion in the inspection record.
2:01:41
